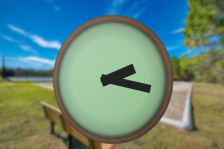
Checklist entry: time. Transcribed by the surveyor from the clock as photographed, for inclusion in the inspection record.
2:17
